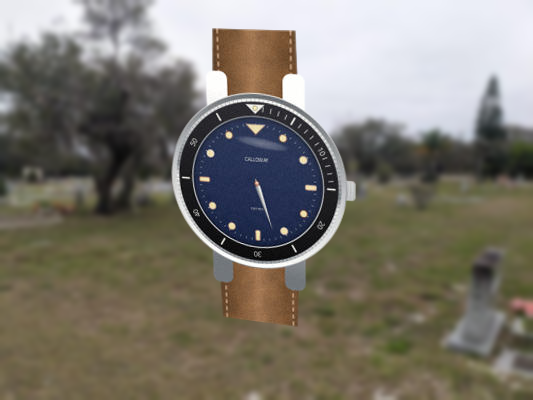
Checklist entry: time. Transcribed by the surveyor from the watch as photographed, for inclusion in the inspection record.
5:27
